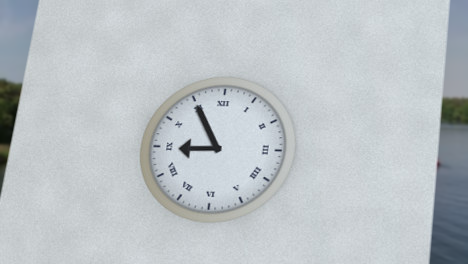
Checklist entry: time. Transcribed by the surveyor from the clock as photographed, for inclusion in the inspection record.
8:55
